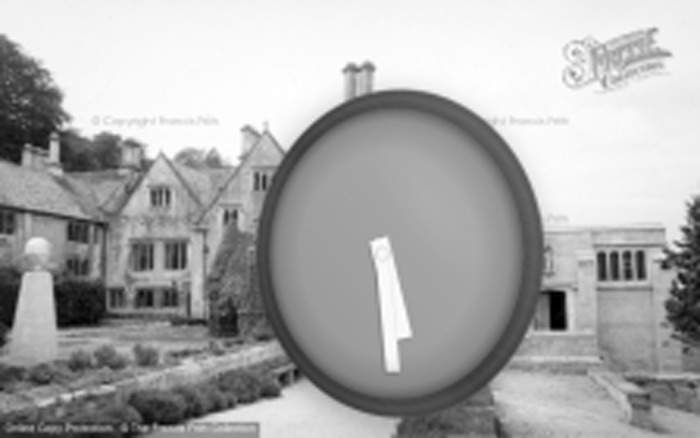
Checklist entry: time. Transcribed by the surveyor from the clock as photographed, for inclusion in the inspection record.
5:29
